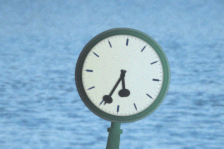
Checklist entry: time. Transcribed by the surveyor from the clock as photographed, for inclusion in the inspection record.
5:34
